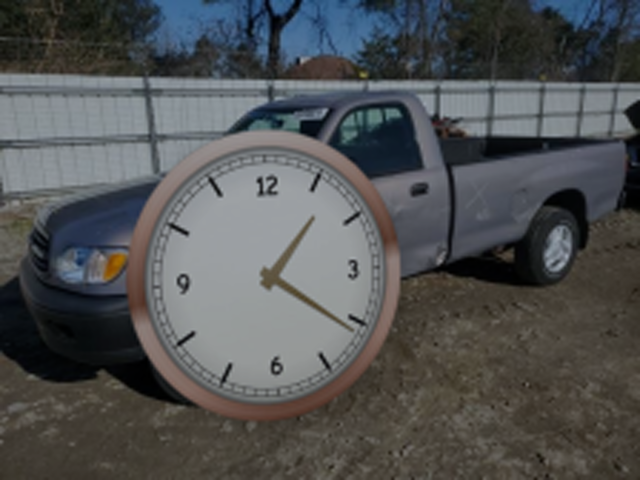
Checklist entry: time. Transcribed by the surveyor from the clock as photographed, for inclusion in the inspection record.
1:21
